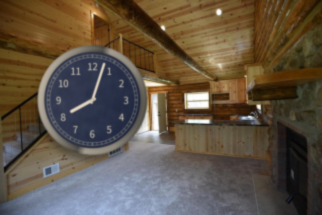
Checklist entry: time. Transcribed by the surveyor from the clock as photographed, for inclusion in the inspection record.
8:03
